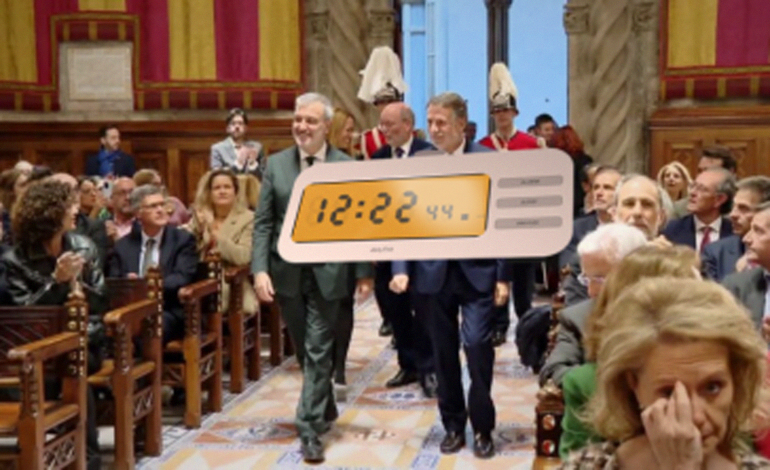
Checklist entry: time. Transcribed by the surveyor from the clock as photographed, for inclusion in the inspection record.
12:22:44
